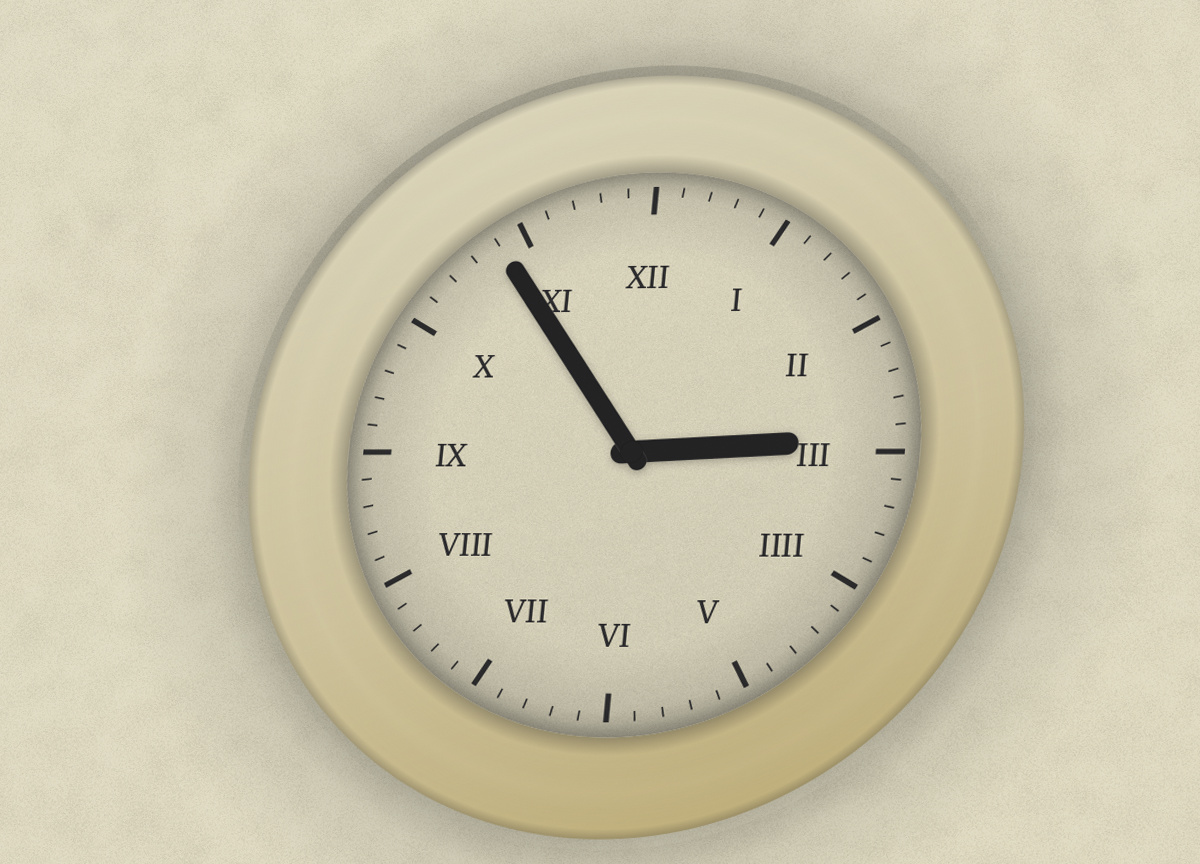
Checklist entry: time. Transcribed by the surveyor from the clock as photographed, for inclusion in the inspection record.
2:54
